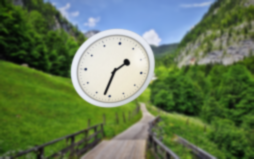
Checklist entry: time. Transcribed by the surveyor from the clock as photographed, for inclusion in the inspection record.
1:32
